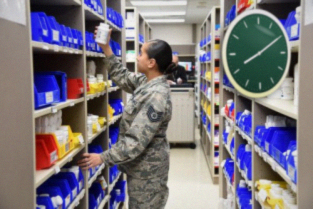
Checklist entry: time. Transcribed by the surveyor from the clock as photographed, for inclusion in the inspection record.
8:10
